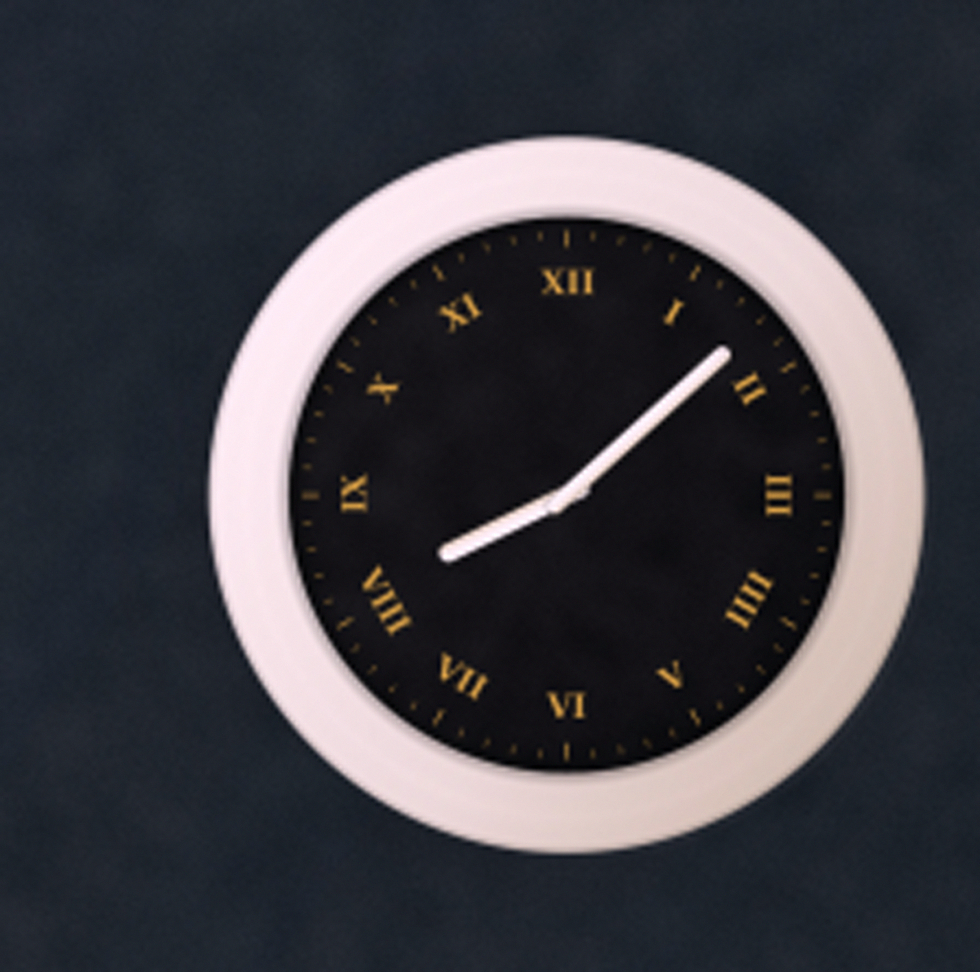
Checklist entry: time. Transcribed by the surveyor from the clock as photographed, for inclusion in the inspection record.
8:08
